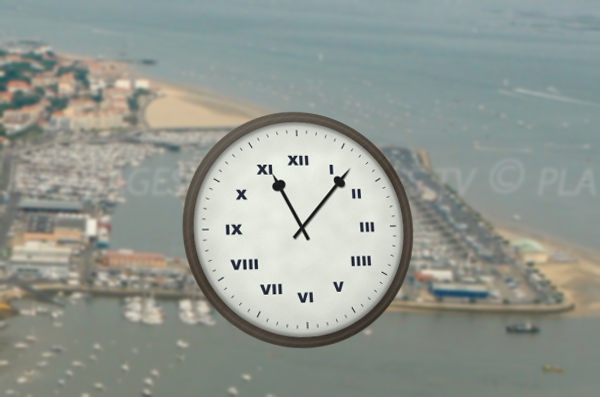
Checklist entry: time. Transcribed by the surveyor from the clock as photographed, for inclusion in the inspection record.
11:07
